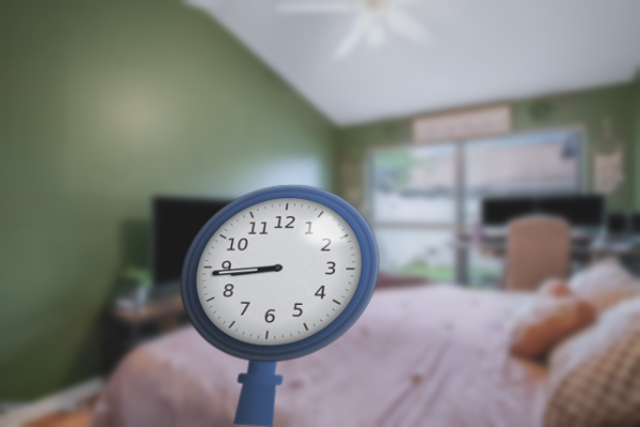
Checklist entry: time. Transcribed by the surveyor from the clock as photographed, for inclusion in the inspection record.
8:44
